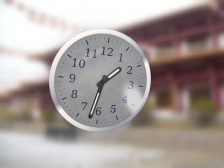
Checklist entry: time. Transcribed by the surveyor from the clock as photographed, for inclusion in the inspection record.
1:32
